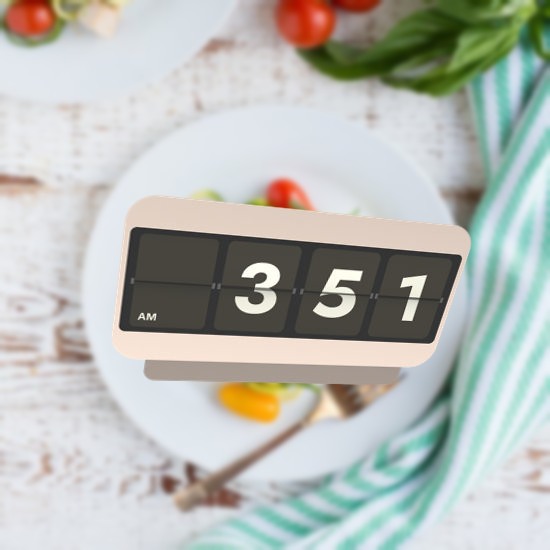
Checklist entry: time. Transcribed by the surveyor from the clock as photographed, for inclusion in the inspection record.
3:51
